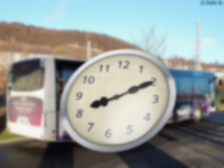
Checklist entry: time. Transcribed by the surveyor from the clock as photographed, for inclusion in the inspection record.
8:10
